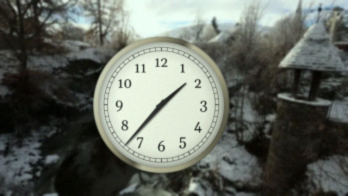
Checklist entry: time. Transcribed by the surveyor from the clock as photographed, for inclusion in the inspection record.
1:37
